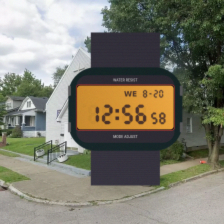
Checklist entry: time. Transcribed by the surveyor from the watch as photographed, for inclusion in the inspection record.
12:56:58
